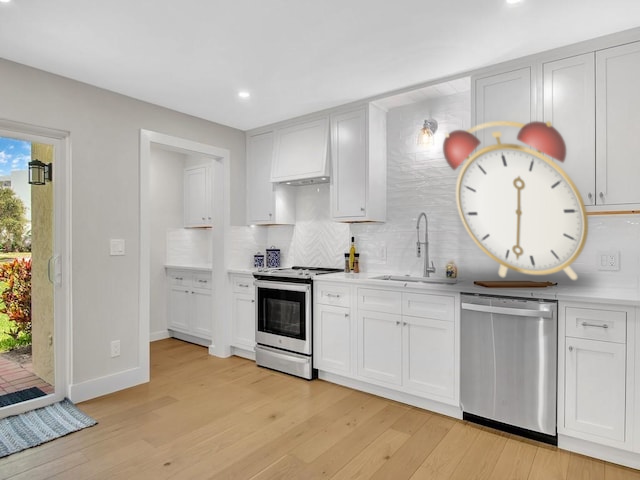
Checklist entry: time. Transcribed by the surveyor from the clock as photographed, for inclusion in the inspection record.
12:33
